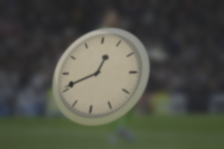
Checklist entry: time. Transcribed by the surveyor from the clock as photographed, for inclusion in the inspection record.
12:41
